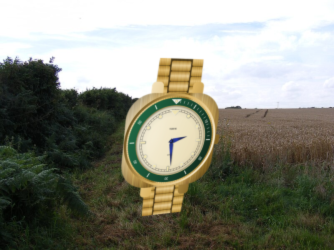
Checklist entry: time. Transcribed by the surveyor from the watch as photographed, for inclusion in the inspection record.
2:29
